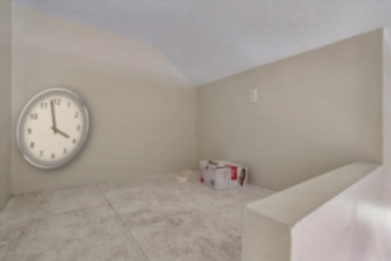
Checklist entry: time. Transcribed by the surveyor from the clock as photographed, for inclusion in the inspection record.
3:58
